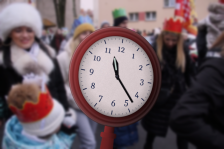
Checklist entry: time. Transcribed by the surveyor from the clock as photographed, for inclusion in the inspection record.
11:23
